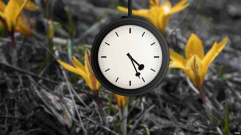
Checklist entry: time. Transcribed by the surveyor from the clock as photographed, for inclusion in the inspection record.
4:26
